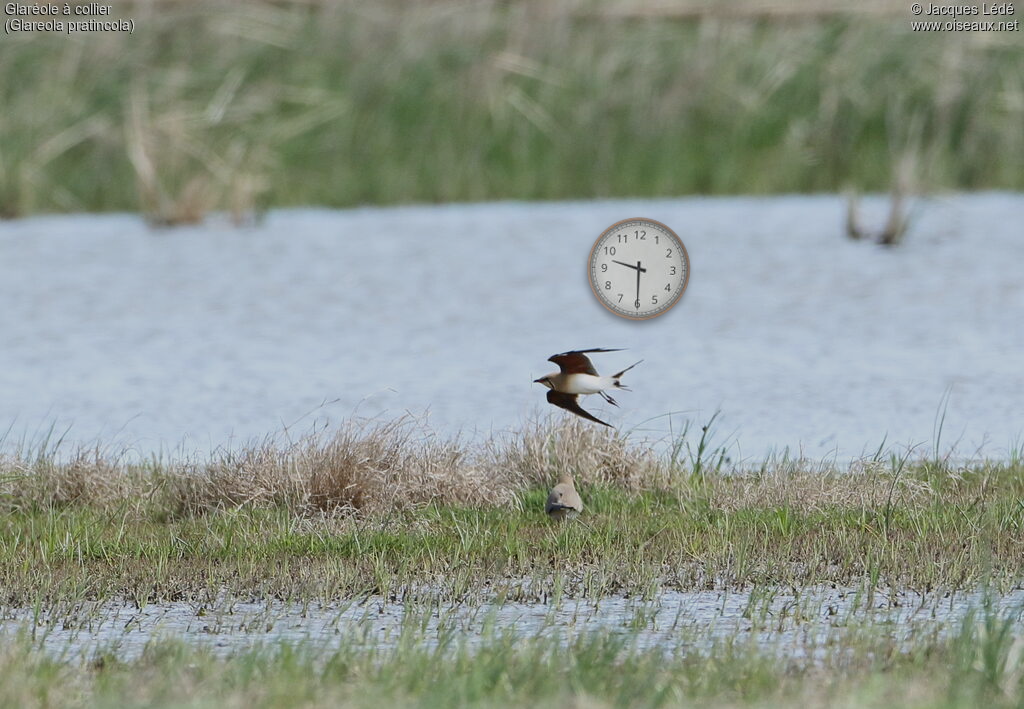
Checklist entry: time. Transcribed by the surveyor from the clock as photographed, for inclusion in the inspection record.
9:30
